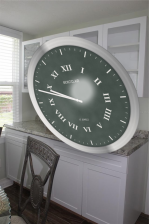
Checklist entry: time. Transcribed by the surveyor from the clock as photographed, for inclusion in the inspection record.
9:48
